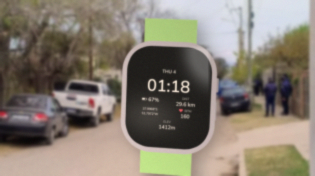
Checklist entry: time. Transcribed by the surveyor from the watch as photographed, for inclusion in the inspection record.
1:18
